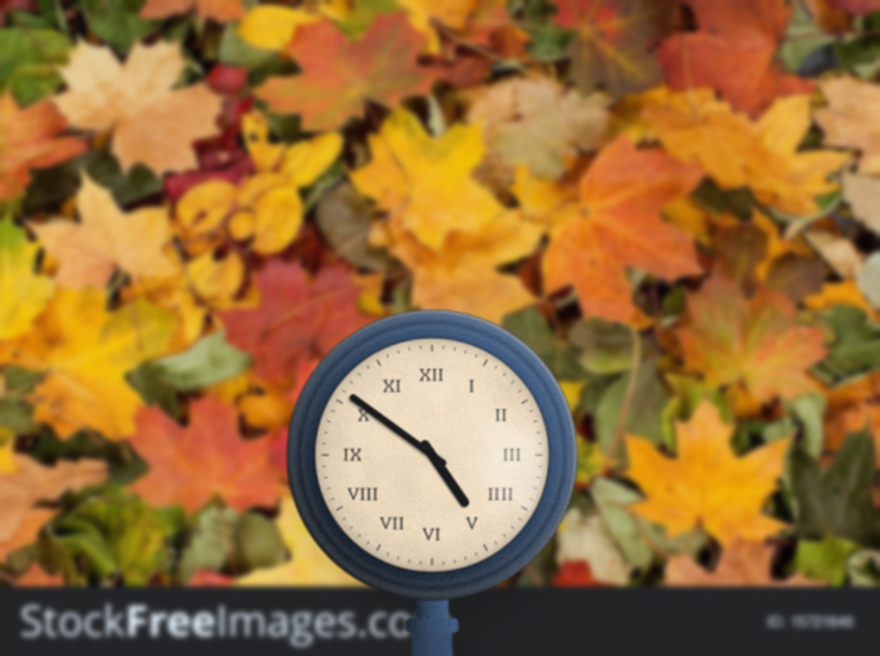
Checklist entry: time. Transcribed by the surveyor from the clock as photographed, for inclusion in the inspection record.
4:51
